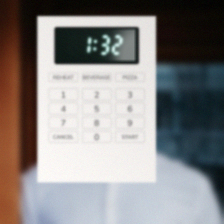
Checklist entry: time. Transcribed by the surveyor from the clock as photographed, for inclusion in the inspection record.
1:32
